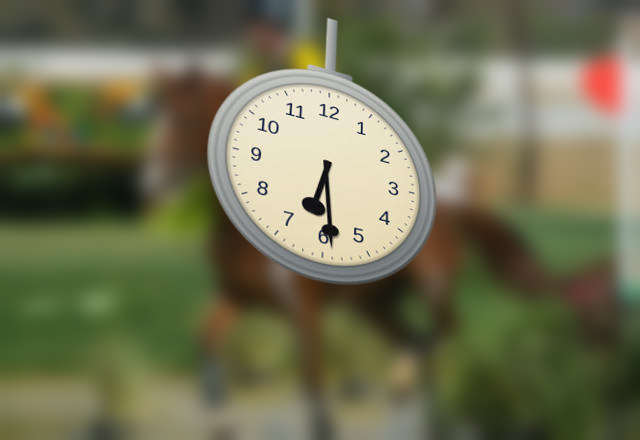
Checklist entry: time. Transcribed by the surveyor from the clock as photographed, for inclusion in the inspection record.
6:29
